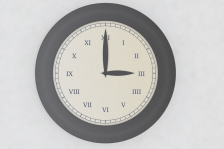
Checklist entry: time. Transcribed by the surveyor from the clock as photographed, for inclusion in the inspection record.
3:00
